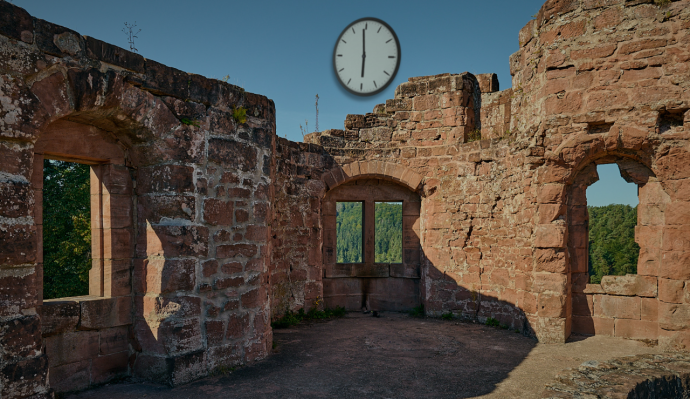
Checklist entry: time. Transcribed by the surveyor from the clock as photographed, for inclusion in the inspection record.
5:59
